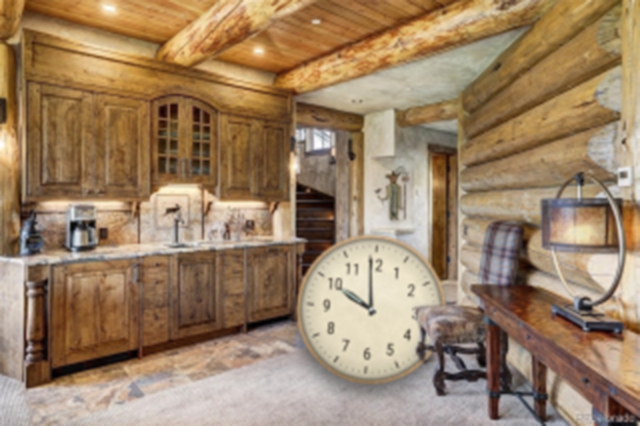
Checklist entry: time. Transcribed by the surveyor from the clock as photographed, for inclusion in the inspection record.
9:59
